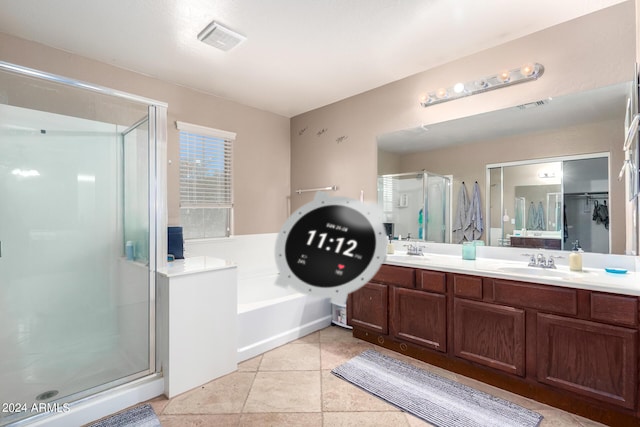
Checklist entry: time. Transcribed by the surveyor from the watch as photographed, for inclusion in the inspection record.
11:12
